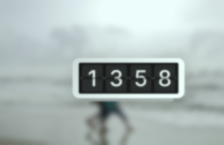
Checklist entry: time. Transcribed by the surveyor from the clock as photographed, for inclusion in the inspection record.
13:58
